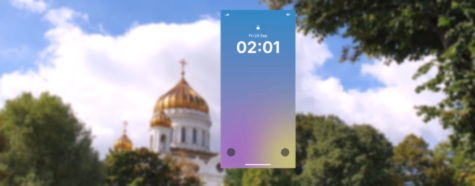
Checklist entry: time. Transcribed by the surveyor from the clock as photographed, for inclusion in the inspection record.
2:01
